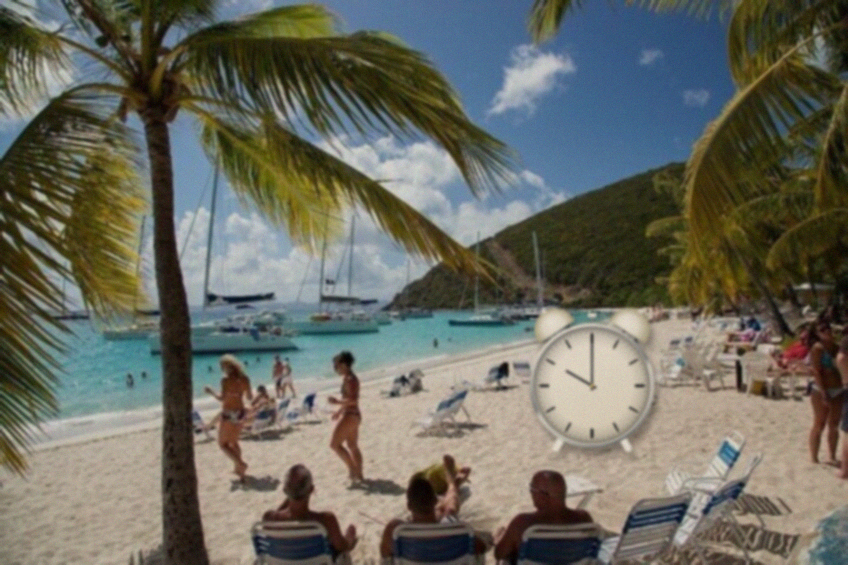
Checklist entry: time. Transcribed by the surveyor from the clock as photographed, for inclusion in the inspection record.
10:00
